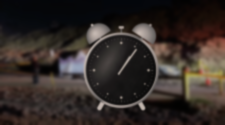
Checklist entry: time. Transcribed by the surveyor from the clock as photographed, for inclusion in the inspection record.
1:06
